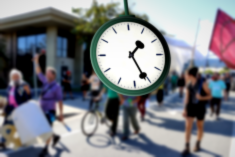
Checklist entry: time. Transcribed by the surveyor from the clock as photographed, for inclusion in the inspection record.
1:26
